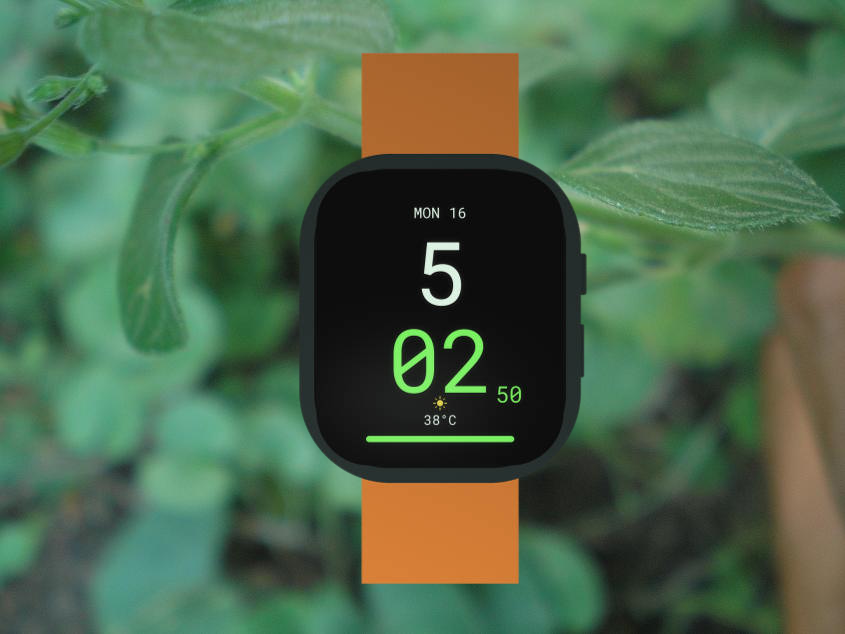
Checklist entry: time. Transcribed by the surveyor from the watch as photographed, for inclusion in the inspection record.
5:02:50
